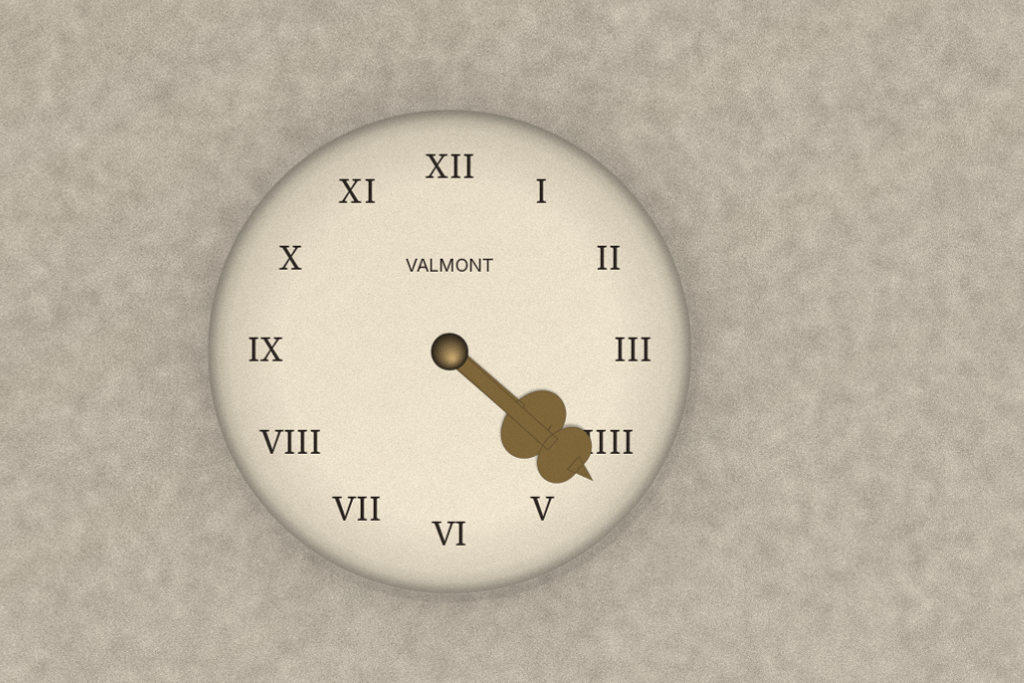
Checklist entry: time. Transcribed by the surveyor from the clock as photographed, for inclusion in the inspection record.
4:22
